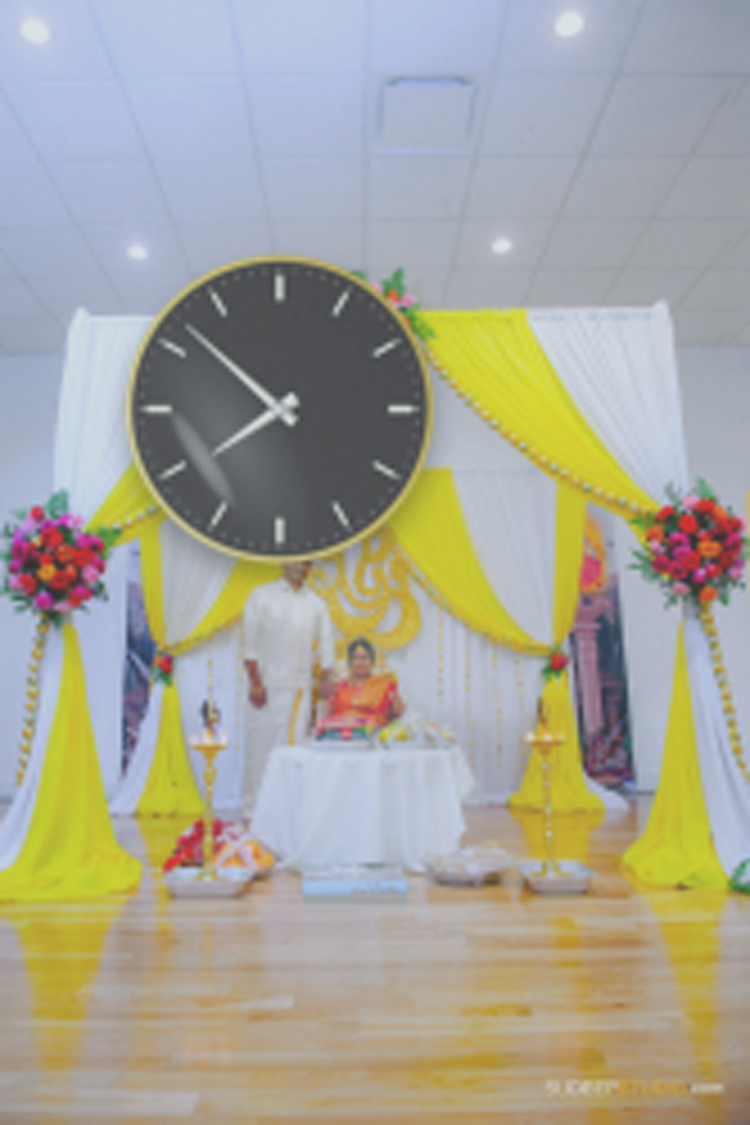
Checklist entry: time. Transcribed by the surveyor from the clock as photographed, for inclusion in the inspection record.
7:52
